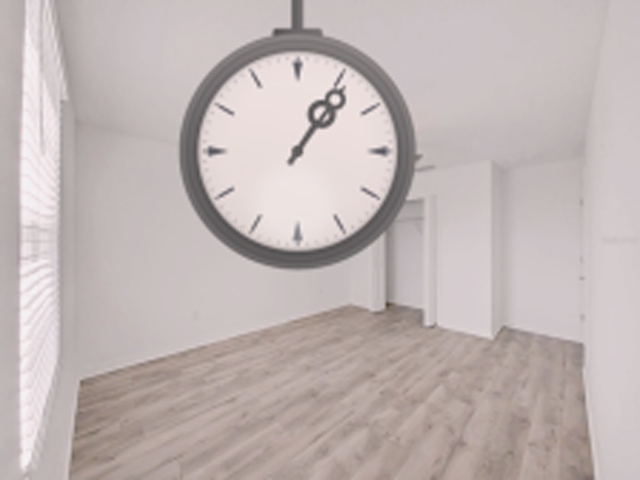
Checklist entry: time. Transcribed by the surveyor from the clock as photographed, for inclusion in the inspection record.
1:06
